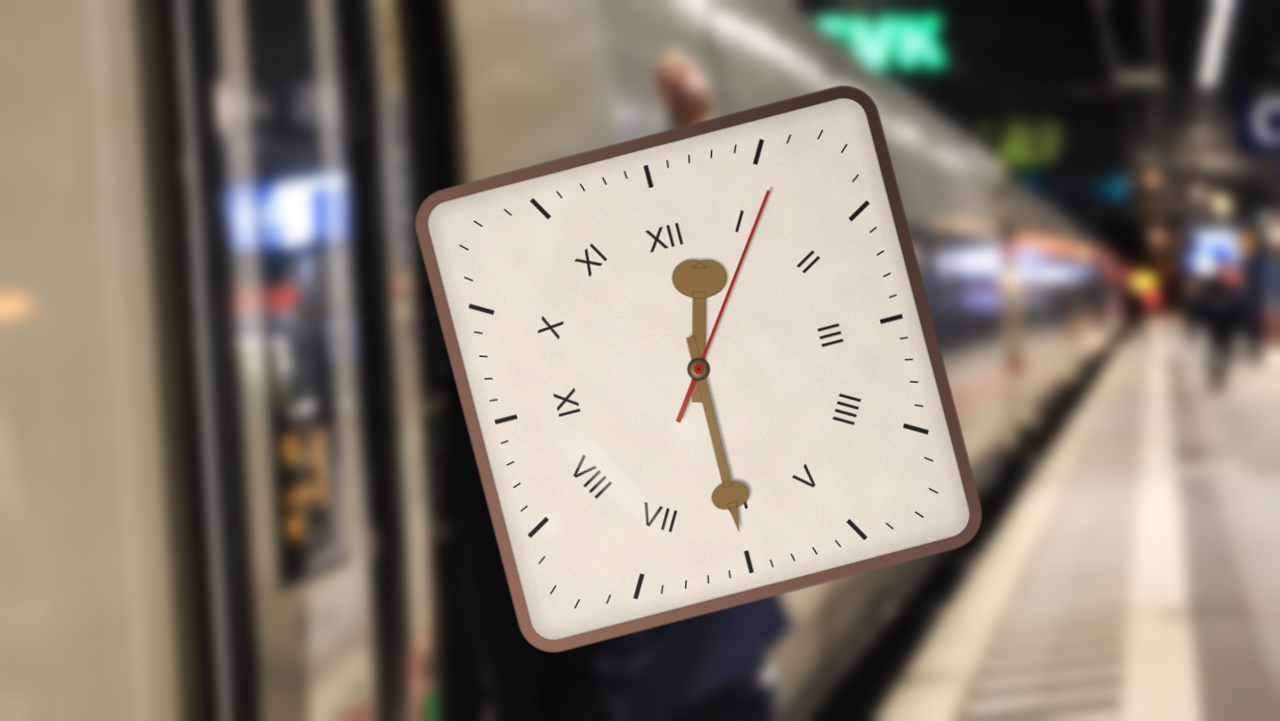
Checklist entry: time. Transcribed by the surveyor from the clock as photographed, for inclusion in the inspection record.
12:30:06
